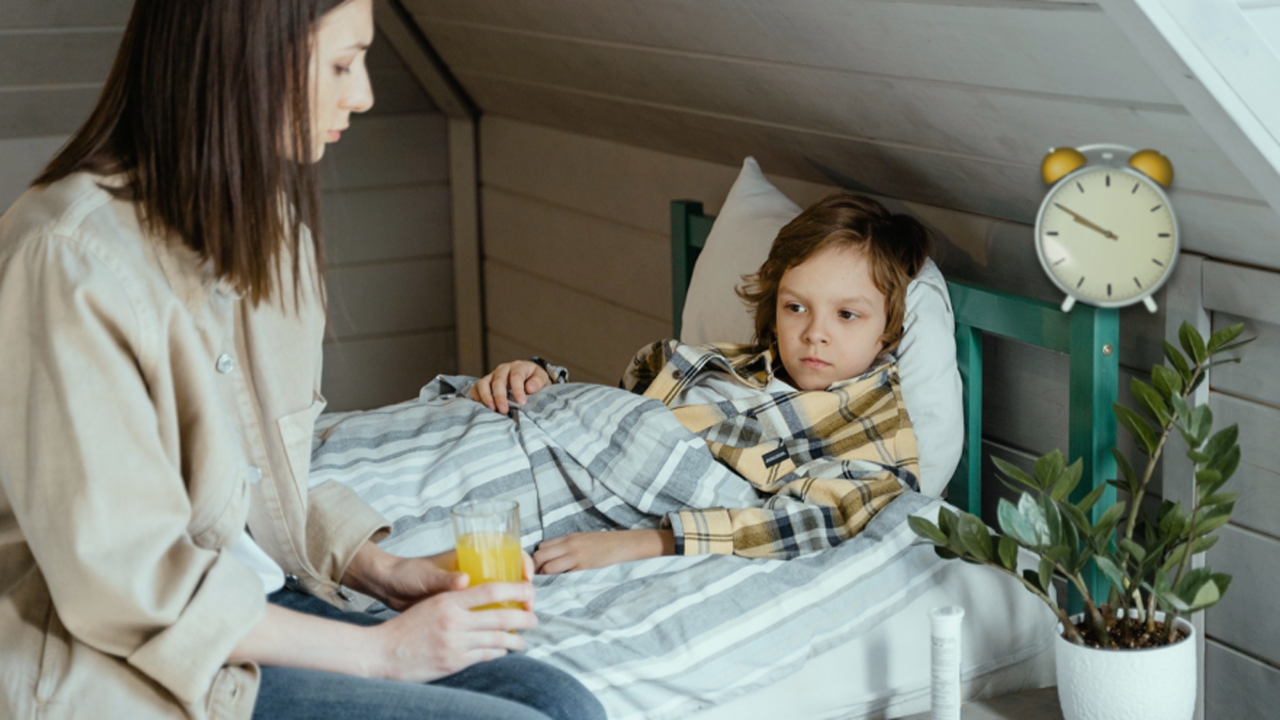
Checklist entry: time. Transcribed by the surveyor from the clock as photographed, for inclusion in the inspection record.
9:50
